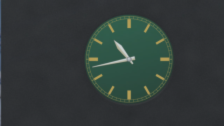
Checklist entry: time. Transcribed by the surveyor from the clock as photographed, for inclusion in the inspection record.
10:43
